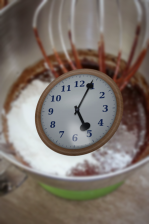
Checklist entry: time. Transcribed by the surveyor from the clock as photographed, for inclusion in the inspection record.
5:04
